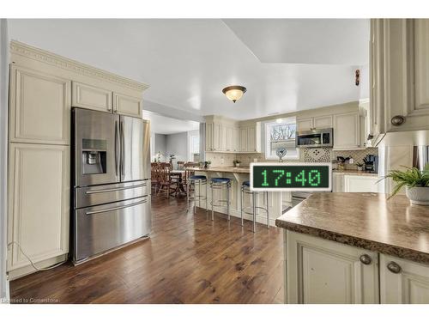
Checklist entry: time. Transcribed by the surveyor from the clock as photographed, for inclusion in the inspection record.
17:40
